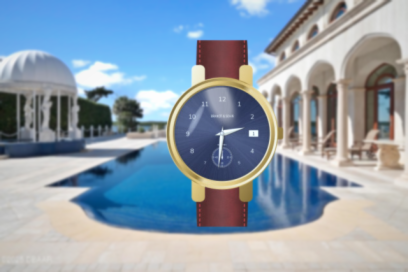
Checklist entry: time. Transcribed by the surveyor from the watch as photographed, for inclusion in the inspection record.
2:31
